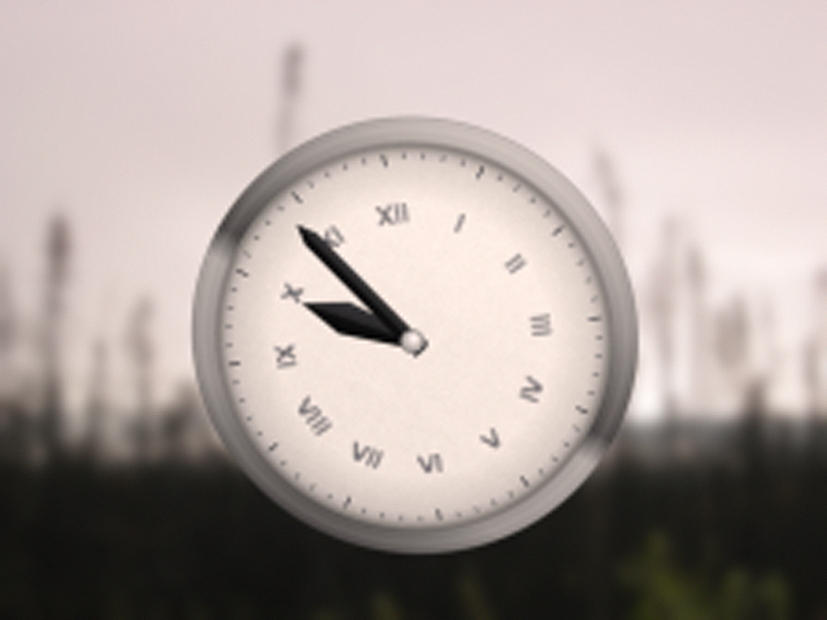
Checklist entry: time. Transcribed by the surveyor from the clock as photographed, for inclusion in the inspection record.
9:54
